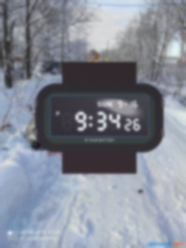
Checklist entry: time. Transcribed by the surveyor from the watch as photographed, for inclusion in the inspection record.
9:34:26
